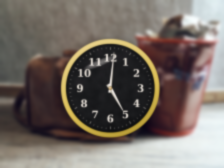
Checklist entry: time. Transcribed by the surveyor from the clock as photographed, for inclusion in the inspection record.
5:01
